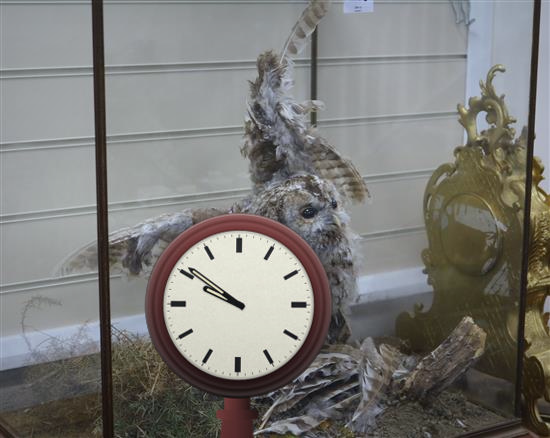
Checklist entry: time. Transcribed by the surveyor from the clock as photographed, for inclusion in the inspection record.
9:51
